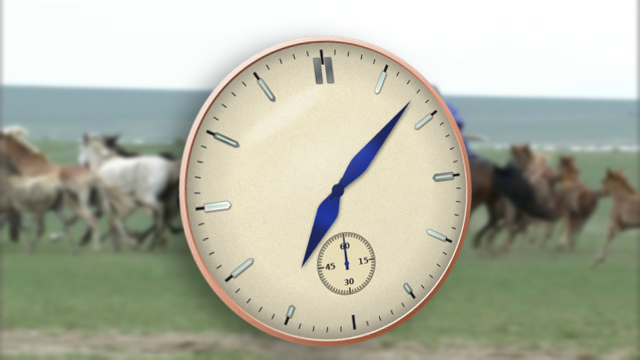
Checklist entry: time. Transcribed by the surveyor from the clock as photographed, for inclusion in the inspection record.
7:08
